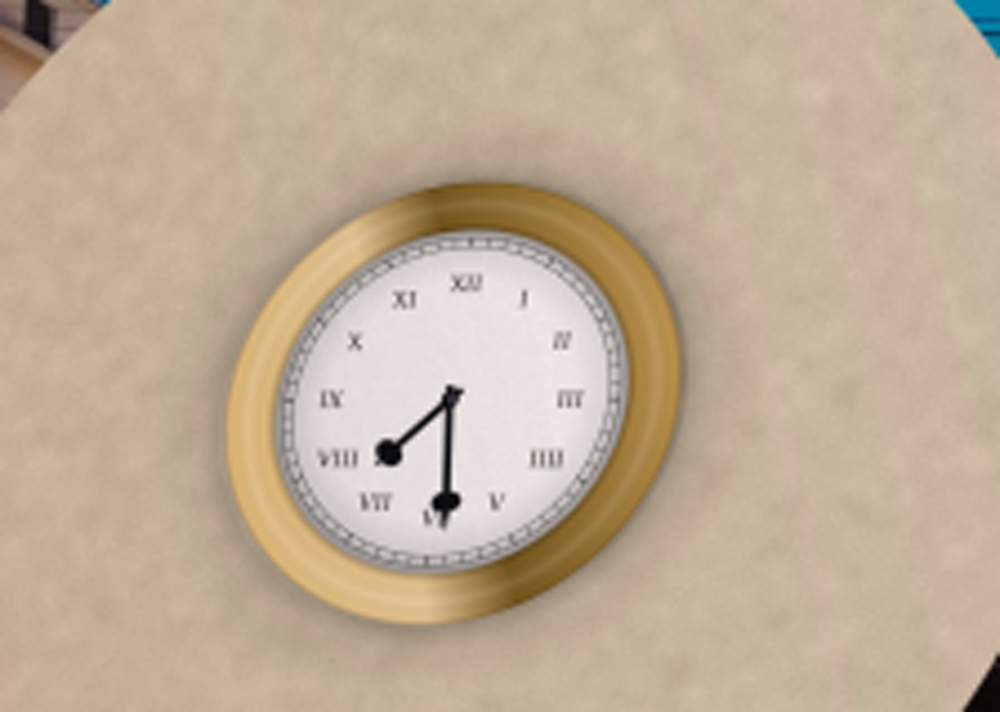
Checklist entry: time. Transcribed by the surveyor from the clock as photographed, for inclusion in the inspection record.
7:29
